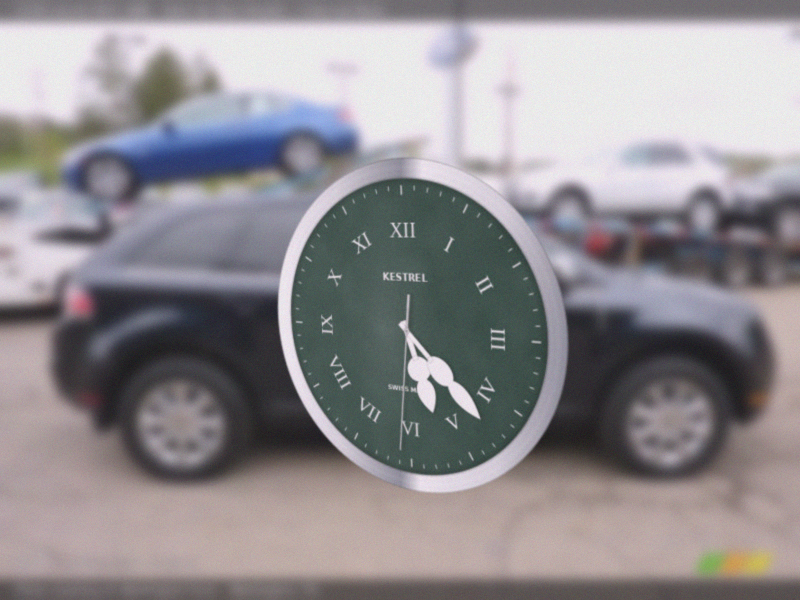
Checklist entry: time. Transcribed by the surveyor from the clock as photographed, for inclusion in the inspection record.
5:22:31
